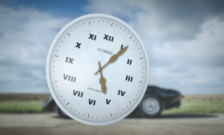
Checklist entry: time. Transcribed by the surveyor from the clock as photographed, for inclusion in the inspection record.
5:06
